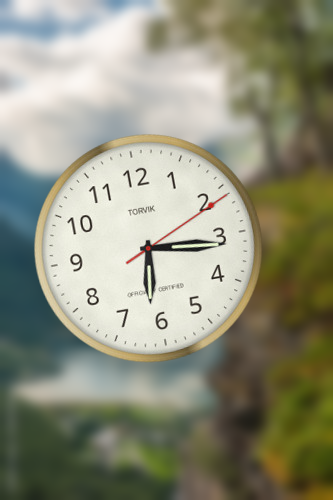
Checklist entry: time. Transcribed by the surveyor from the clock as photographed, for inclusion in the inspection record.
6:16:11
